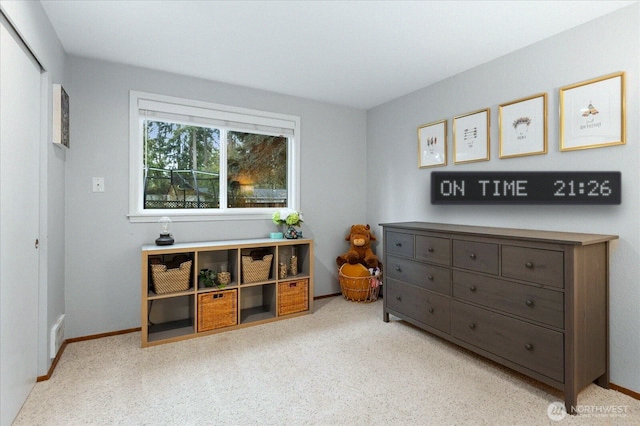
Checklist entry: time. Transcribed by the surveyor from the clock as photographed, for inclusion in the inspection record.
21:26
